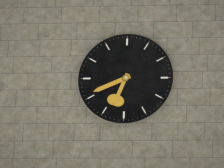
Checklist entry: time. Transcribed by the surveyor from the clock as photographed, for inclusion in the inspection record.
6:41
